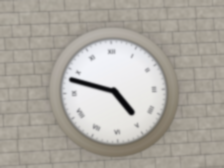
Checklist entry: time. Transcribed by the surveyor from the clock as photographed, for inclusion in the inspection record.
4:48
